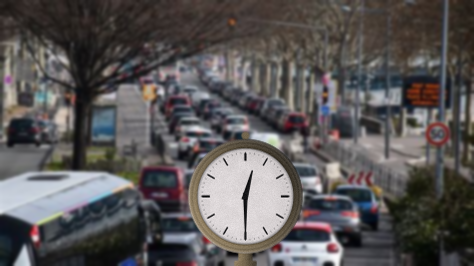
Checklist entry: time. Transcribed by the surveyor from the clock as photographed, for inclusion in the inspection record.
12:30
